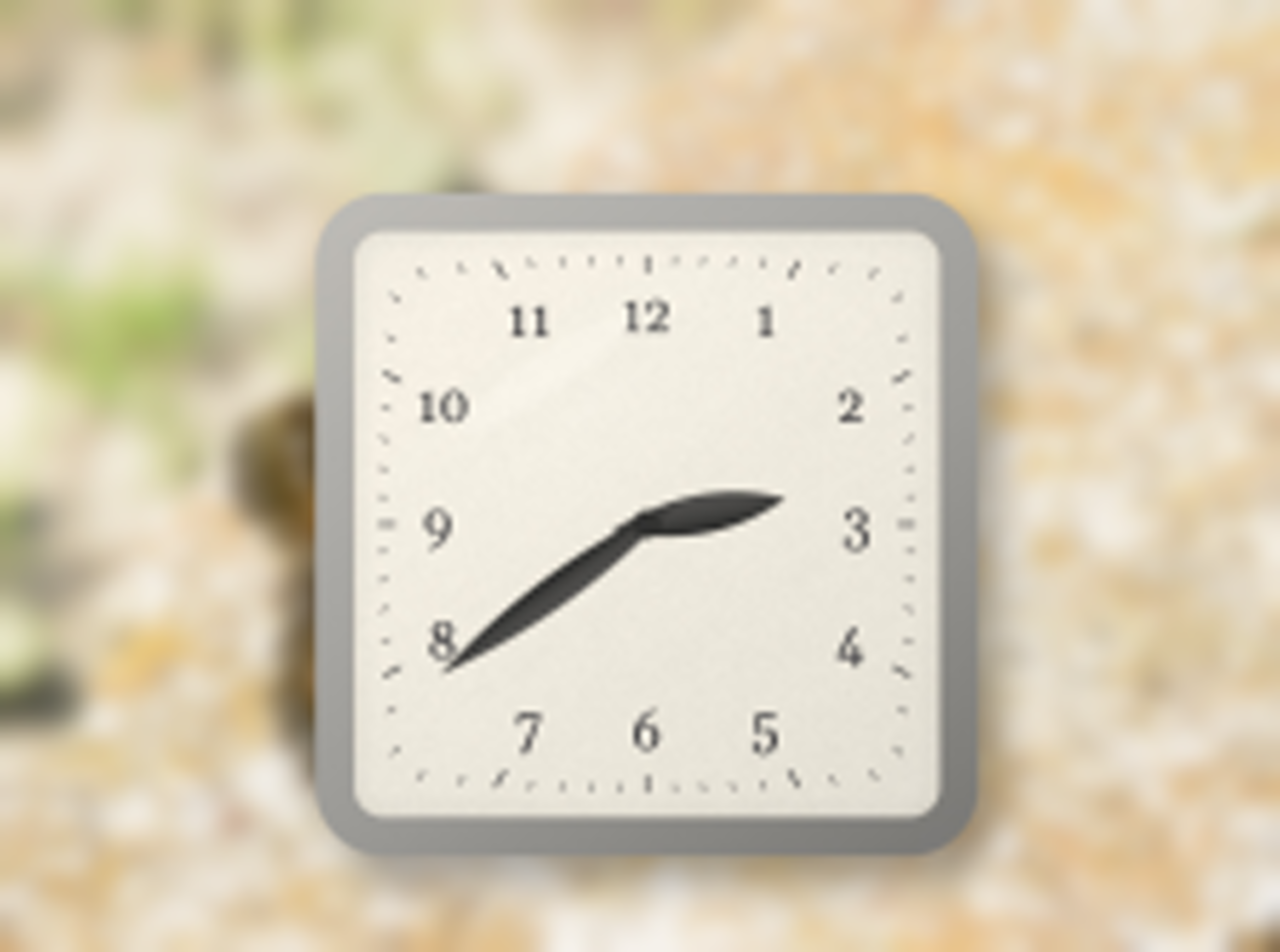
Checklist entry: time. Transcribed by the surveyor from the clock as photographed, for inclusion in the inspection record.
2:39
